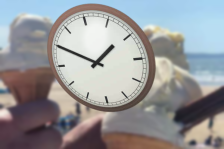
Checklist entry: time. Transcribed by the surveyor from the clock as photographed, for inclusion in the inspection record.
1:50
